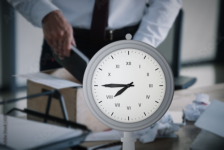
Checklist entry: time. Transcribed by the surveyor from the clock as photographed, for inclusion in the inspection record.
7:45
